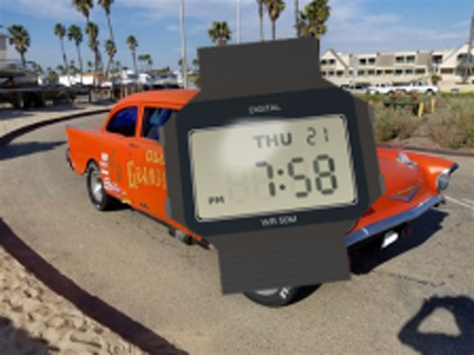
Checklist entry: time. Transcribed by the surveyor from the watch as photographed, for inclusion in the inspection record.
7:58
